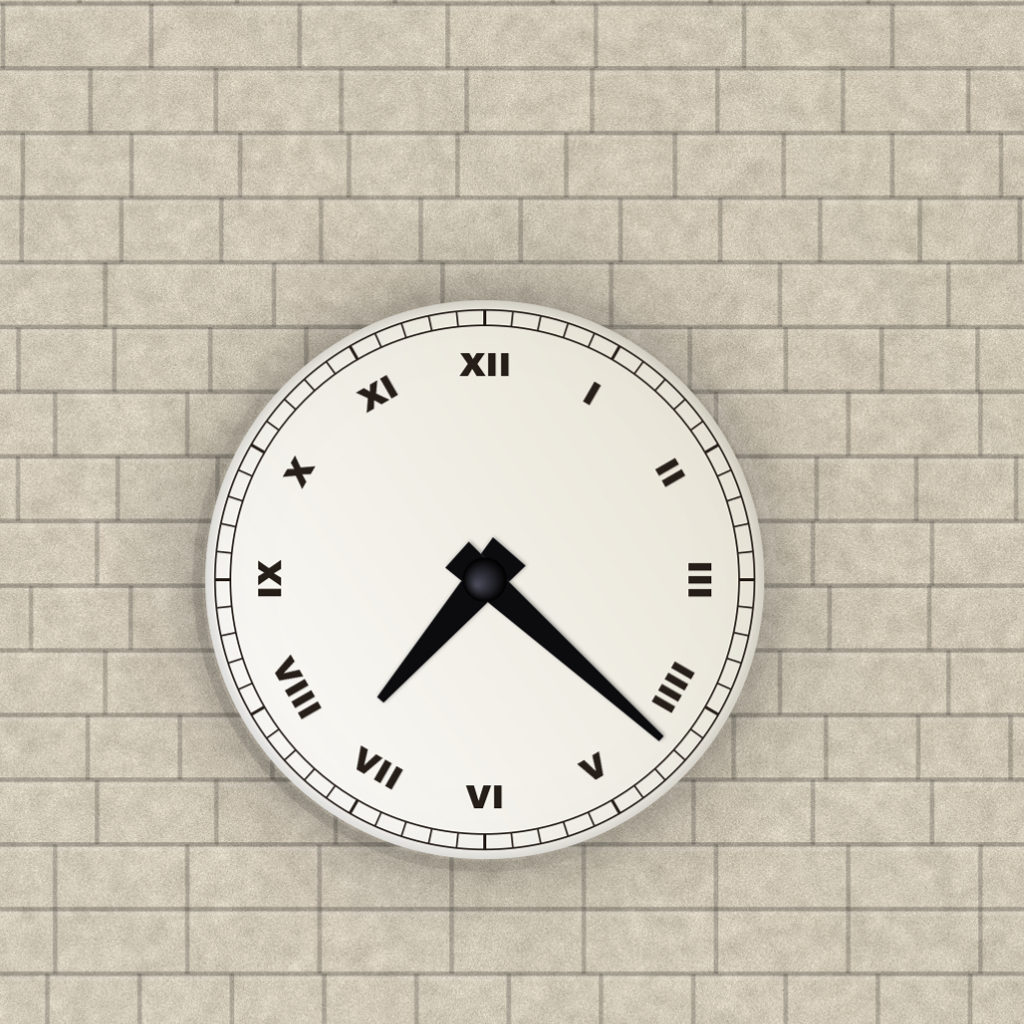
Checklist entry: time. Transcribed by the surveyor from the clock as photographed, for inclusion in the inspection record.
7:22
